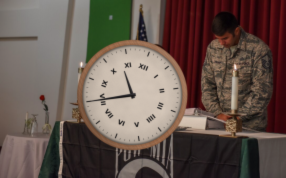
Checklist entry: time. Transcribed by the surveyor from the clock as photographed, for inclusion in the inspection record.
10:40
